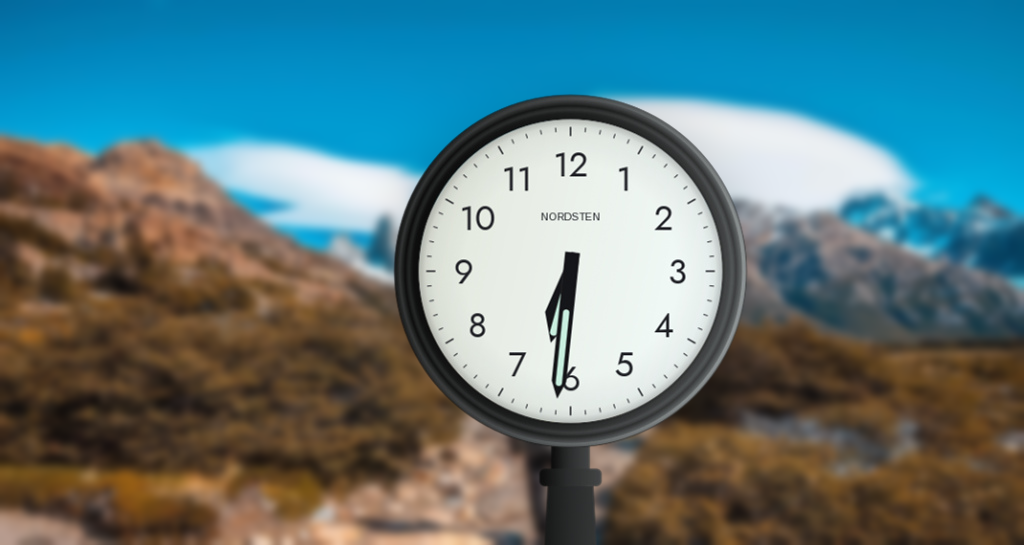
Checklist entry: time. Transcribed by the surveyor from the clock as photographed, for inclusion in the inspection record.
6:31
